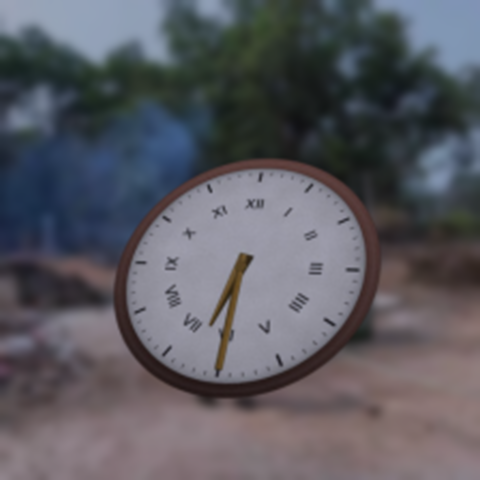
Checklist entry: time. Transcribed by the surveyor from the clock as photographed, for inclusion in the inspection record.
6:30
